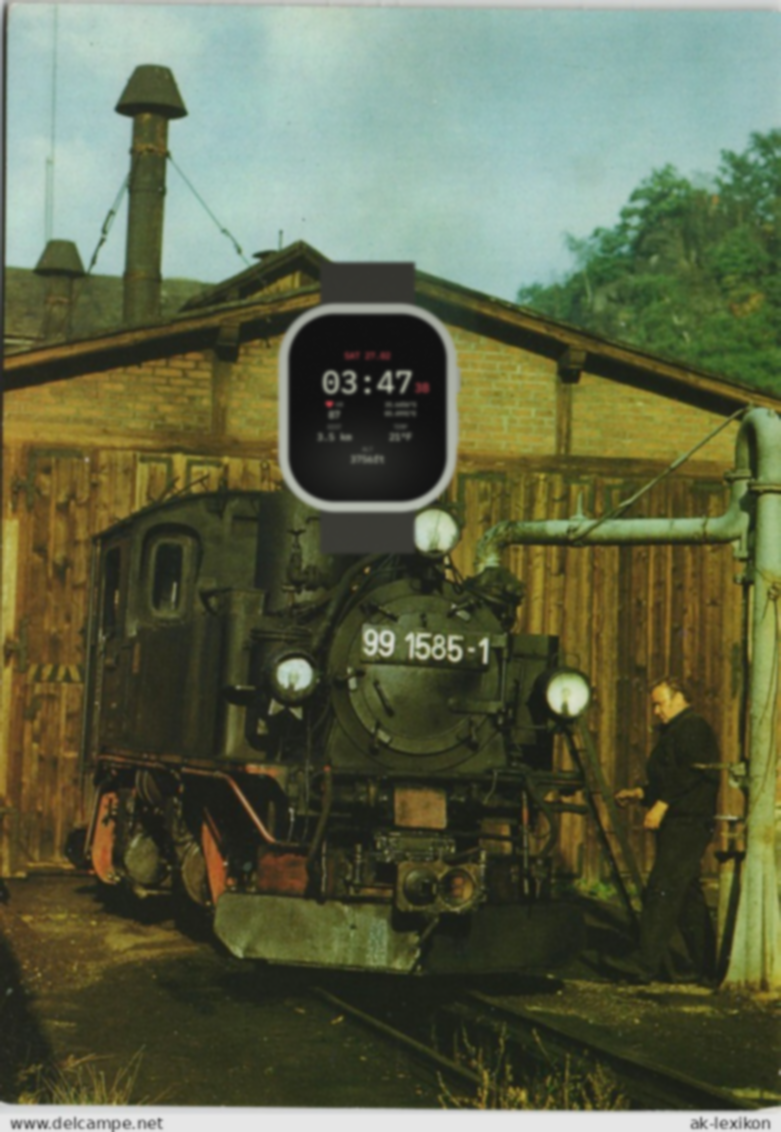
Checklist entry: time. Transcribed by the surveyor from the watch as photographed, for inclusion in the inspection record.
3:47
